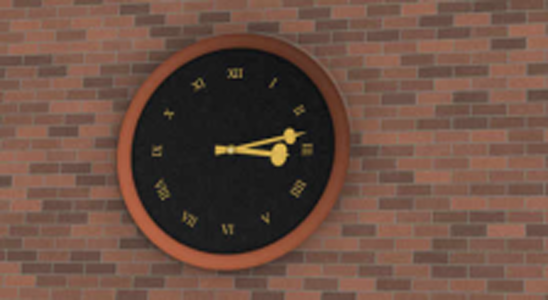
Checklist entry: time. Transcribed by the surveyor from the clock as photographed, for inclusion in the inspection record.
3:13
